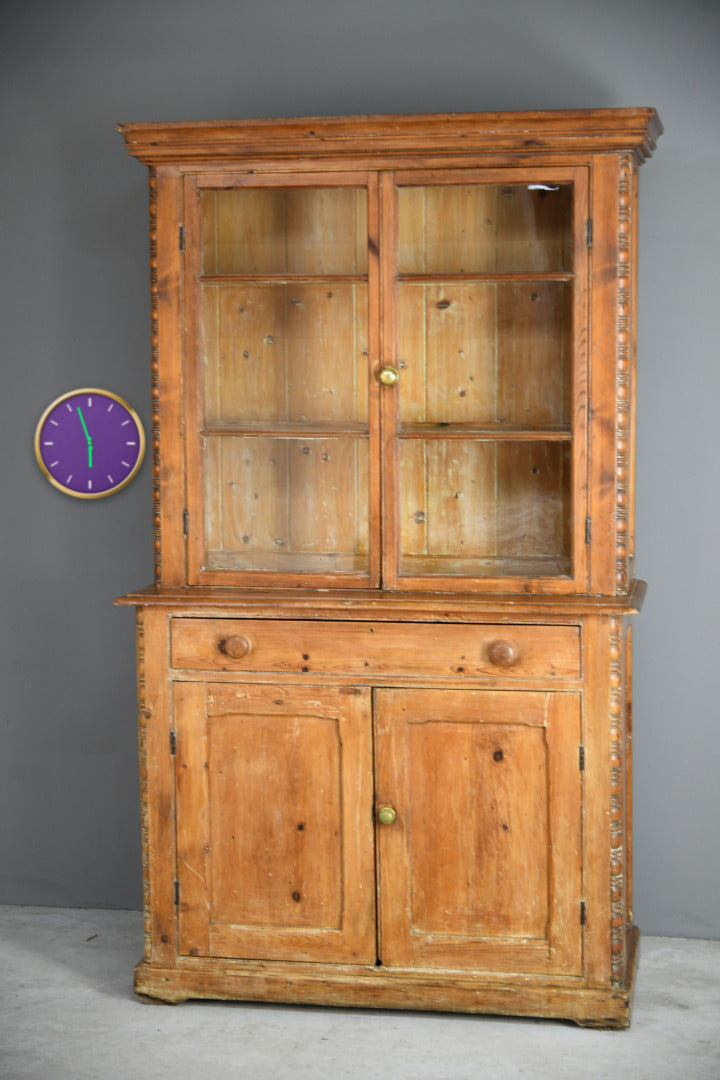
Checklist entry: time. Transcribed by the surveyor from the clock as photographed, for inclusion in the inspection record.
5:57
